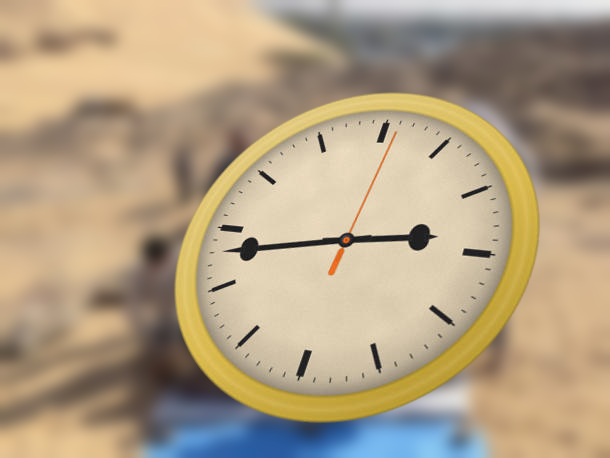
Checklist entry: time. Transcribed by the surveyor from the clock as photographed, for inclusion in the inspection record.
2:43:01
